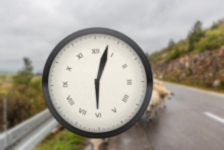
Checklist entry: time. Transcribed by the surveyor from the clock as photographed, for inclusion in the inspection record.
6:03
